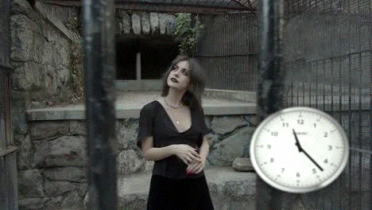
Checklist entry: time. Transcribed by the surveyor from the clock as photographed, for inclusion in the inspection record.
11:23
